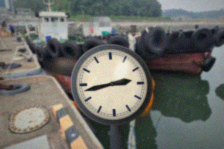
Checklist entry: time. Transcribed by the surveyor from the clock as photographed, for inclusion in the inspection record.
2:43
